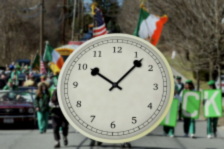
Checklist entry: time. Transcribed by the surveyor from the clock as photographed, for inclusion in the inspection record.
10:07
